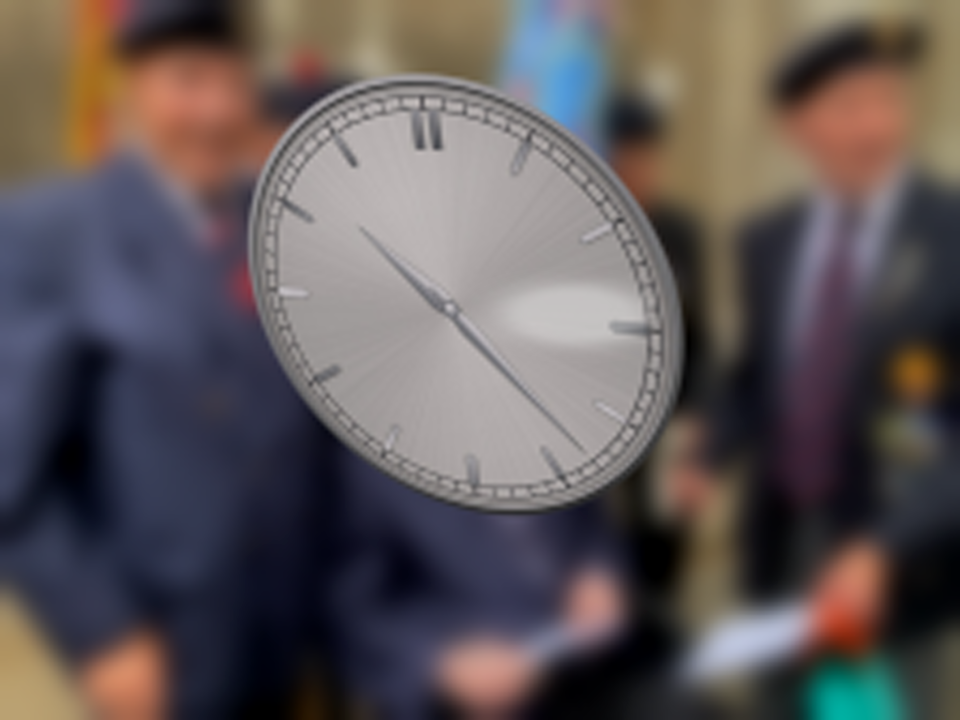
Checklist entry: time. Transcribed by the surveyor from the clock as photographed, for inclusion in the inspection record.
10:23
